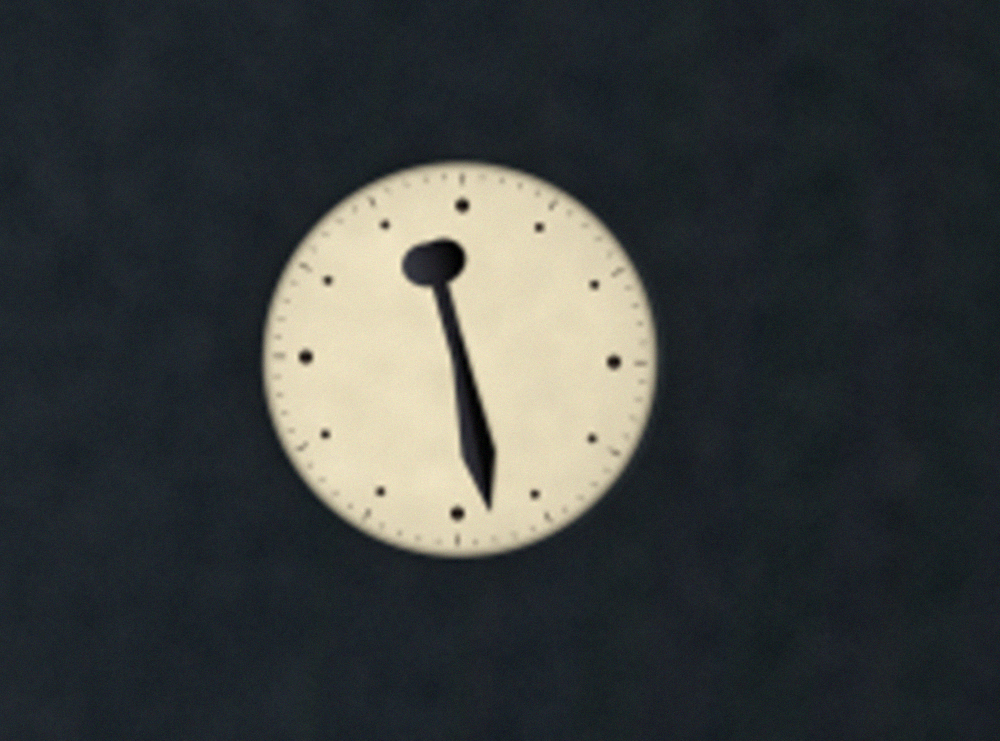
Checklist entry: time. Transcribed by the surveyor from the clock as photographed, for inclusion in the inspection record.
11:28
